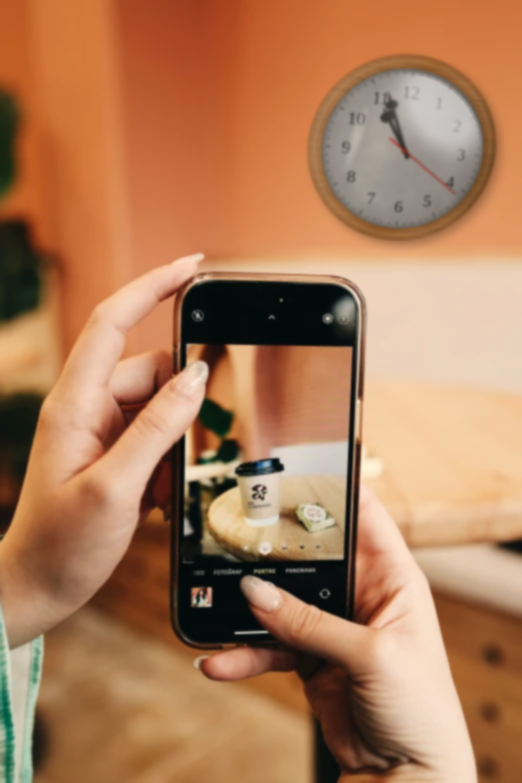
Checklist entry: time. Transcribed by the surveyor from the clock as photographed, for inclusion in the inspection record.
10:56:21
